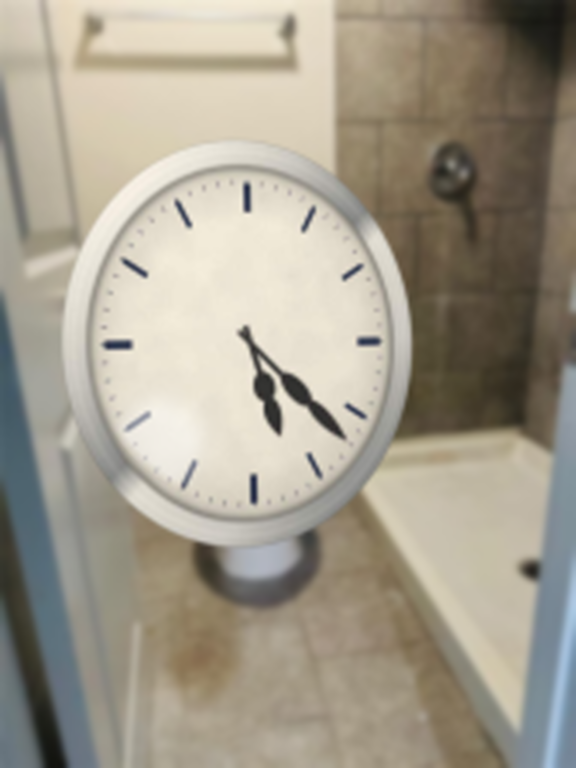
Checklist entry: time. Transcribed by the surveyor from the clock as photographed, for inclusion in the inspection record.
5:22
